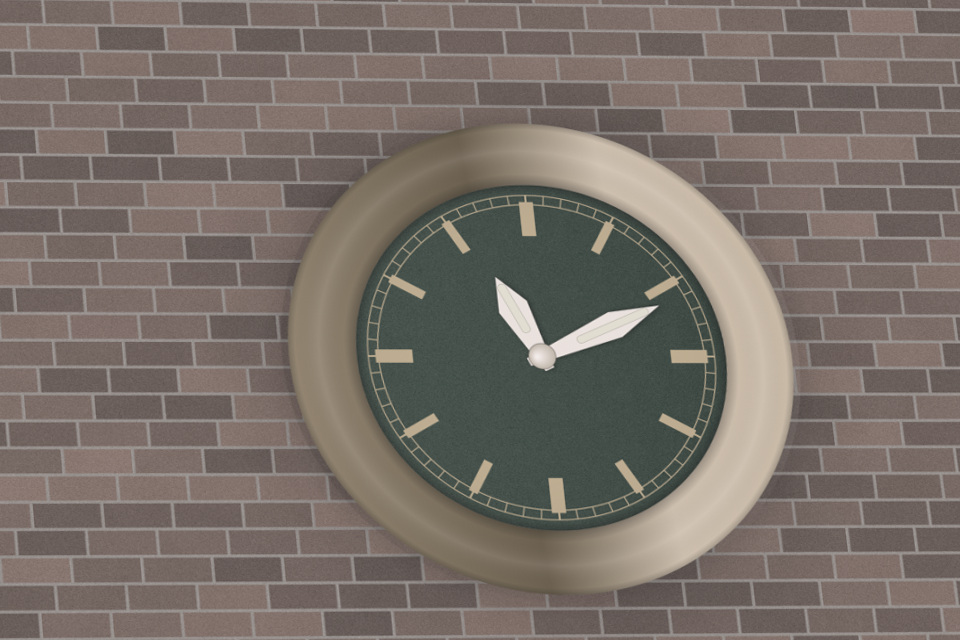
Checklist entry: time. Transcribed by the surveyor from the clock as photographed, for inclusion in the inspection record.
11:11
